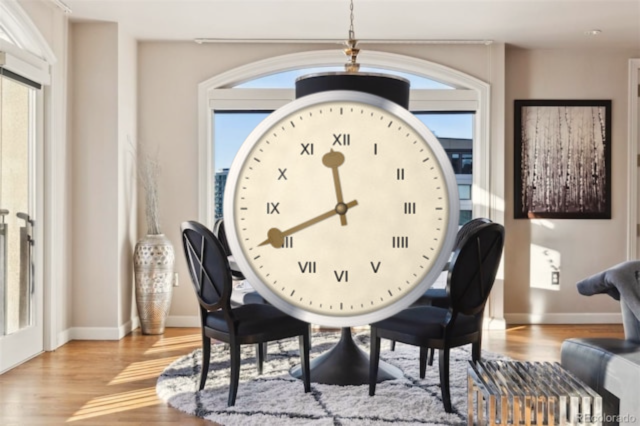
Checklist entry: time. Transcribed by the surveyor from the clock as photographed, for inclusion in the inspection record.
11:41
